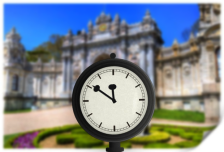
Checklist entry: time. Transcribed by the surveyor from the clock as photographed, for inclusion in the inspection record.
11:51
